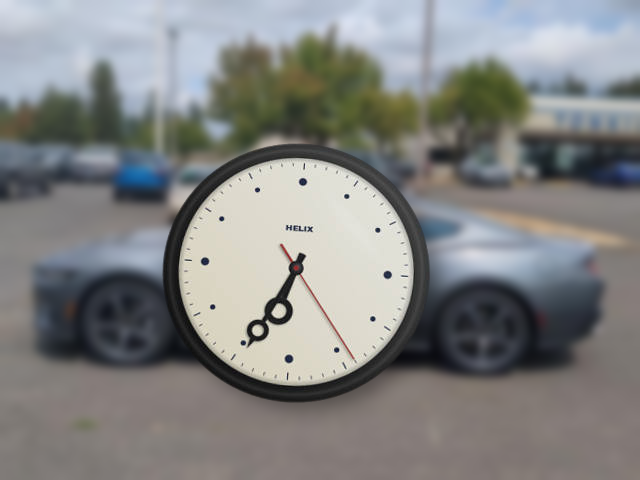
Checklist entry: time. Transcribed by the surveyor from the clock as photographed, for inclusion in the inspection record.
6:34:24
